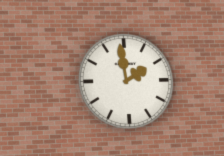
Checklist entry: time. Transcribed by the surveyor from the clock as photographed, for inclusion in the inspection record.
1:59
